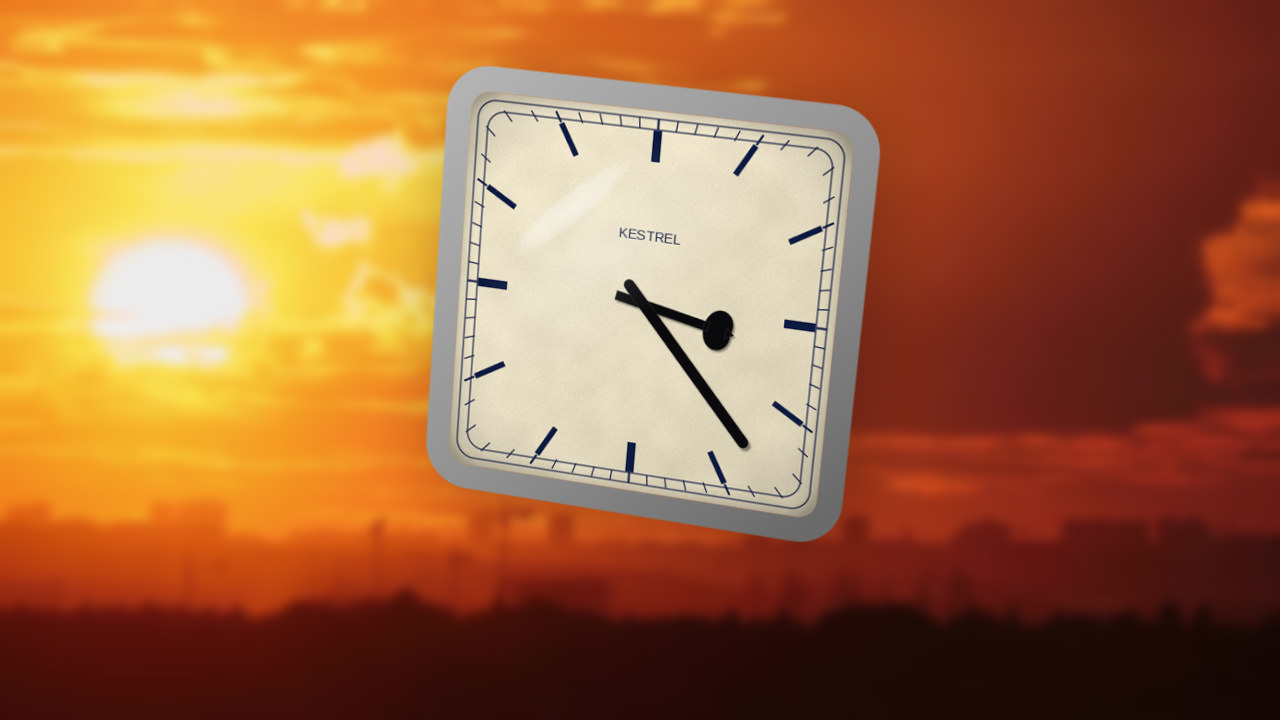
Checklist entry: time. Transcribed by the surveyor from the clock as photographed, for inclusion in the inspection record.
3:23
